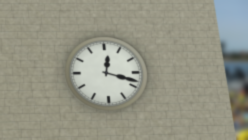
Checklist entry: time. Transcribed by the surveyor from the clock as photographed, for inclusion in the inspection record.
12:18
